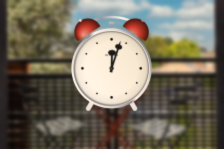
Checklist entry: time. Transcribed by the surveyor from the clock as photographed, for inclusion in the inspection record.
12:03
